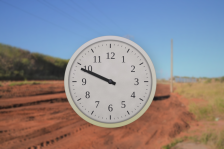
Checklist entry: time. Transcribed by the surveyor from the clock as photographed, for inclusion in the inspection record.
9:49
